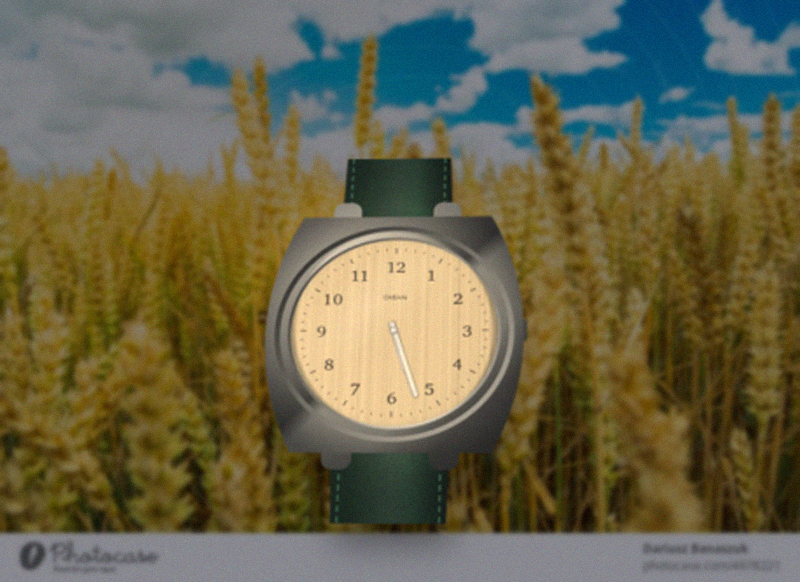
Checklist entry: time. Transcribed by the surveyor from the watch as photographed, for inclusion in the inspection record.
5:27
